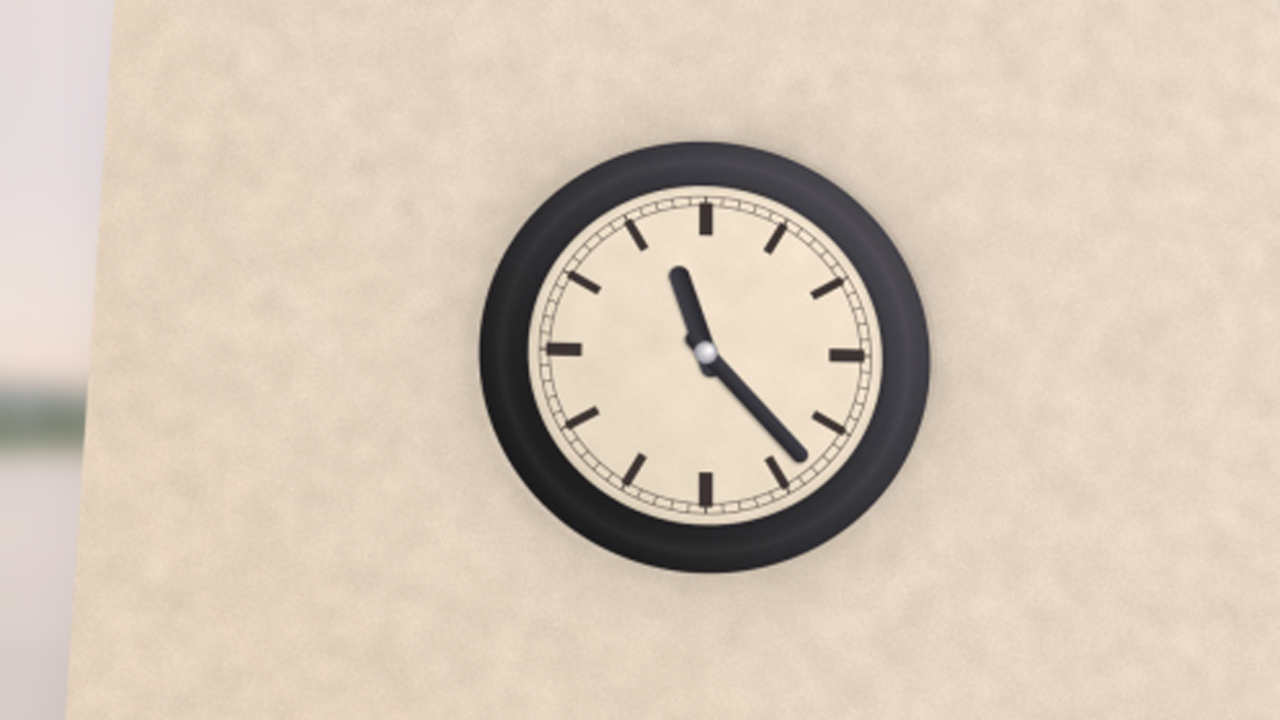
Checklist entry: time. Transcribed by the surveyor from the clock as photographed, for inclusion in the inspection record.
11:23
